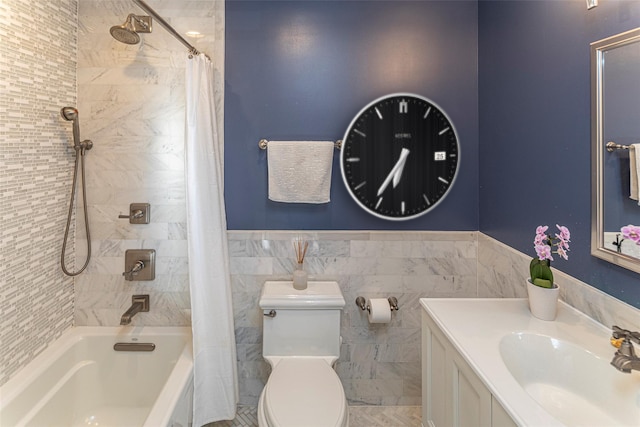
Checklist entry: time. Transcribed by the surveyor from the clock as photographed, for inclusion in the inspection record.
6:36
